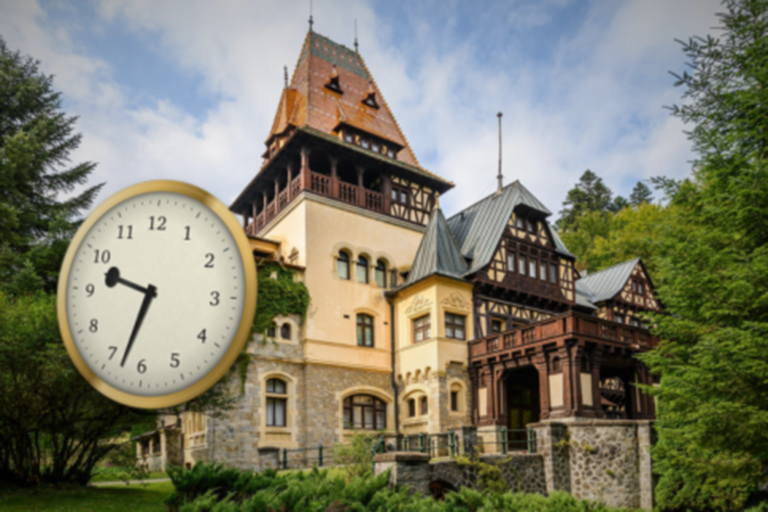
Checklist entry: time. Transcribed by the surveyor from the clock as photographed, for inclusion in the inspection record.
9:33
